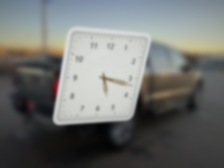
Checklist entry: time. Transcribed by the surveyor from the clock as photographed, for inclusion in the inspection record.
5:17
